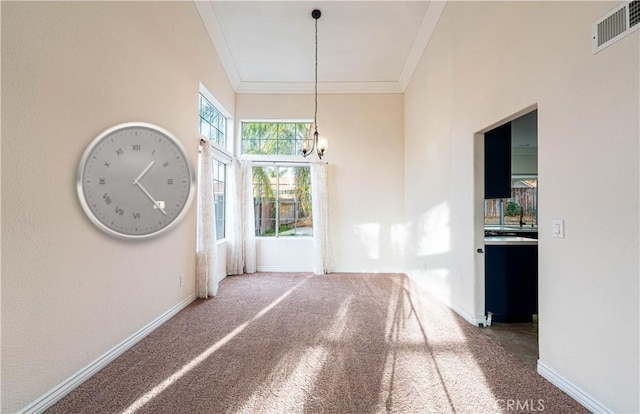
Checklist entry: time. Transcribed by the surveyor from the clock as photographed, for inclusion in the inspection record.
1:23
